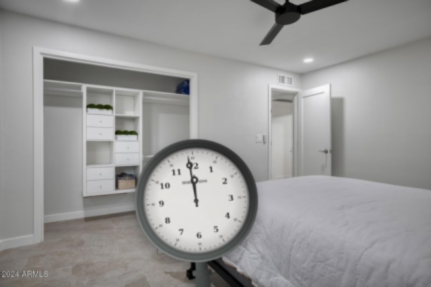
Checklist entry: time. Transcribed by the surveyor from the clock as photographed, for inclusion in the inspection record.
11:59
